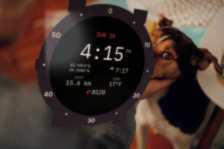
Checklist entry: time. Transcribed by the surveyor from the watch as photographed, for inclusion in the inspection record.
4:15
